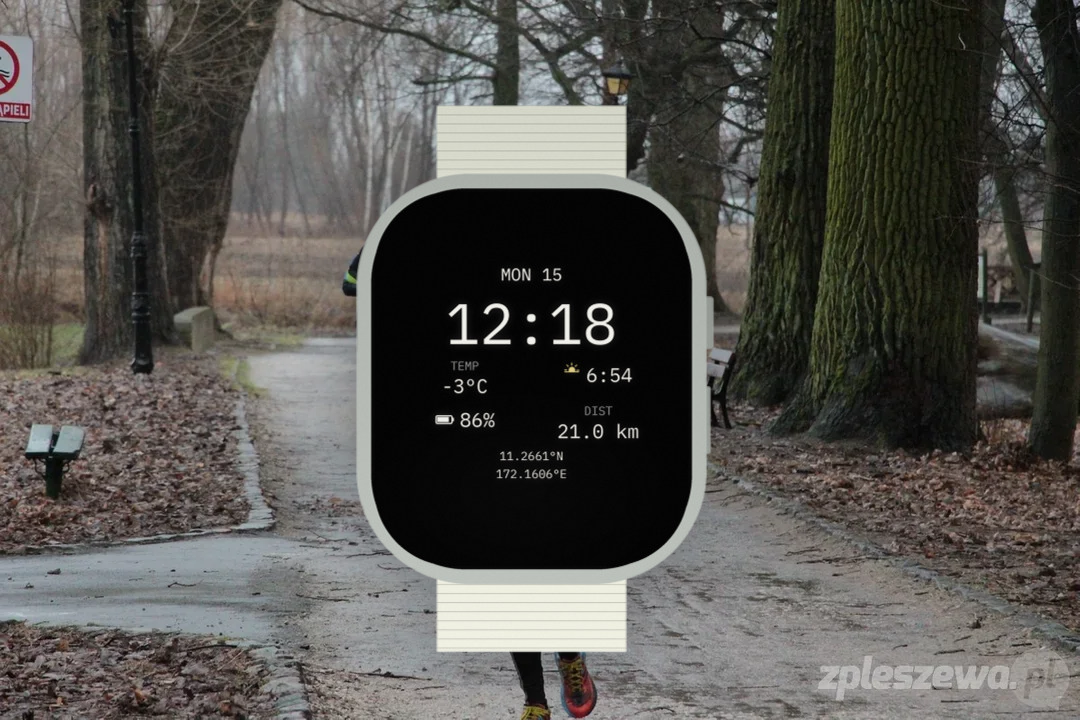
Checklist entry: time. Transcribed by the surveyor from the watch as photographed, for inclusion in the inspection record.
12:18
